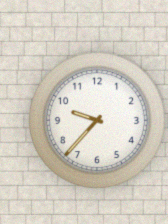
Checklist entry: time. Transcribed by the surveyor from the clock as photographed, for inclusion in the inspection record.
9:37
